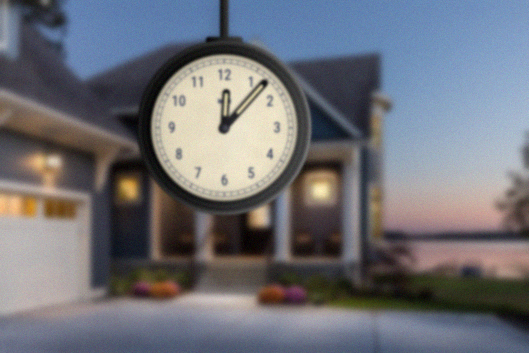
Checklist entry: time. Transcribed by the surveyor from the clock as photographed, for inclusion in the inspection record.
12:07
